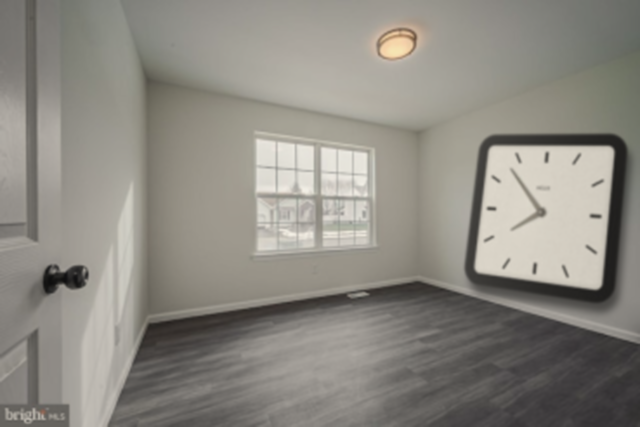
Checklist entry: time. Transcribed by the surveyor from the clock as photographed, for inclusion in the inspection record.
7:53
